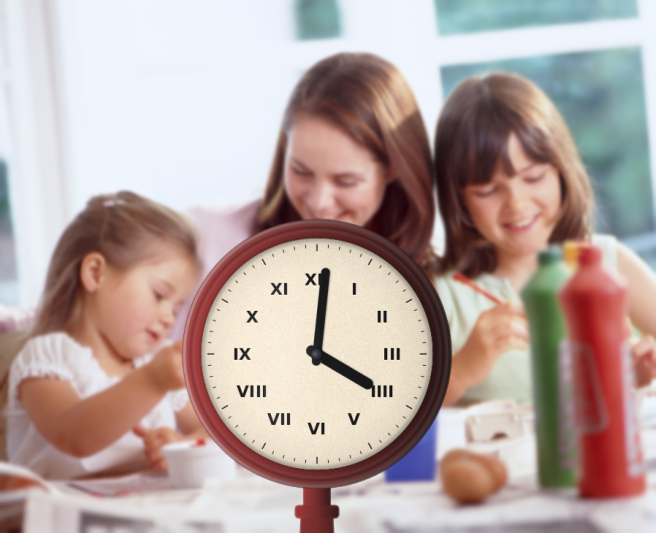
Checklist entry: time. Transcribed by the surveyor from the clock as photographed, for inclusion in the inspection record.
4:01
